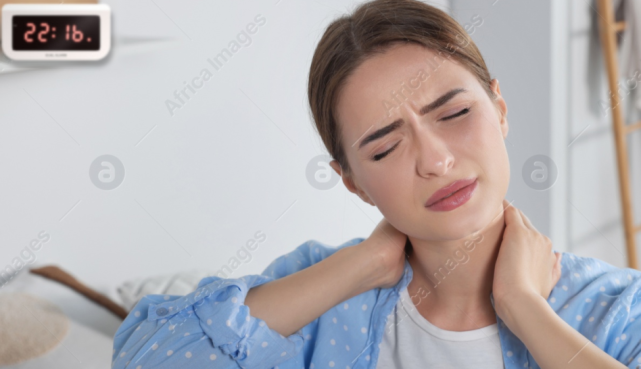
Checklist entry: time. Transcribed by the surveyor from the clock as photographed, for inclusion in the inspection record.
22:16
